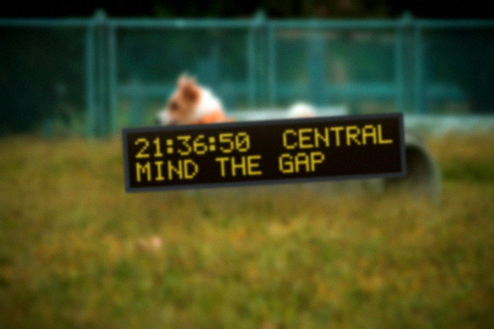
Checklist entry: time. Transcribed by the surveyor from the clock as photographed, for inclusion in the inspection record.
21:36:50
